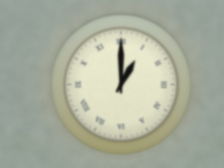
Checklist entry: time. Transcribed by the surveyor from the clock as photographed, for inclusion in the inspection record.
1:00
